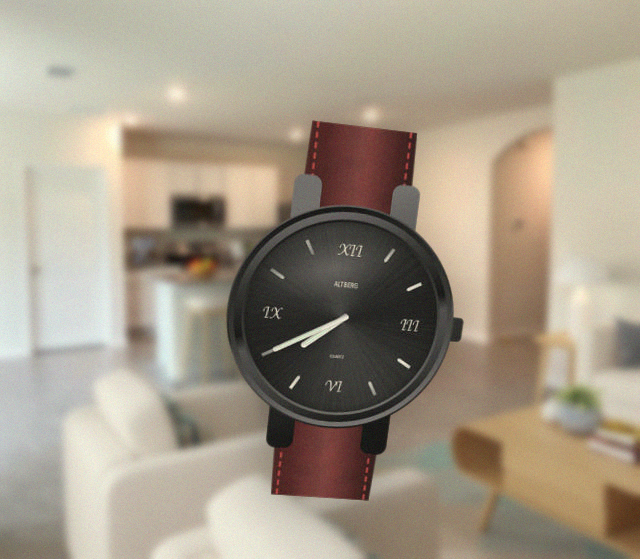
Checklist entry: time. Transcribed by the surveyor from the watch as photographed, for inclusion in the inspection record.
7:40
